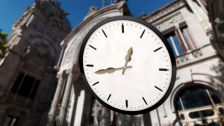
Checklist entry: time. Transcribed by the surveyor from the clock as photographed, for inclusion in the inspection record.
12:43
